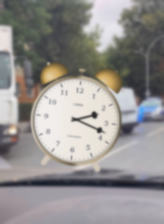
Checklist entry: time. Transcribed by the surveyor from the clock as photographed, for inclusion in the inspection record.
2:18
